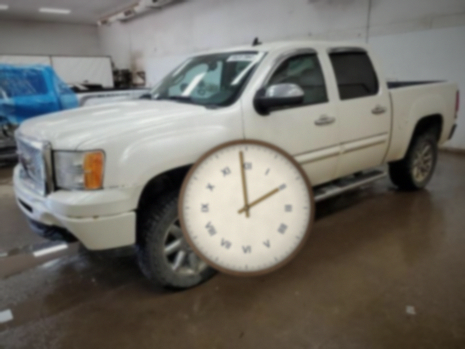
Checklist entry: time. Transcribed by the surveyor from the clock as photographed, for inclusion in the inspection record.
1:59
